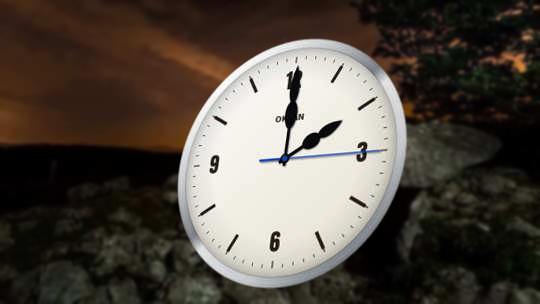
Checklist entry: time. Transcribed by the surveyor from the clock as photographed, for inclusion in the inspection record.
2:00:15
